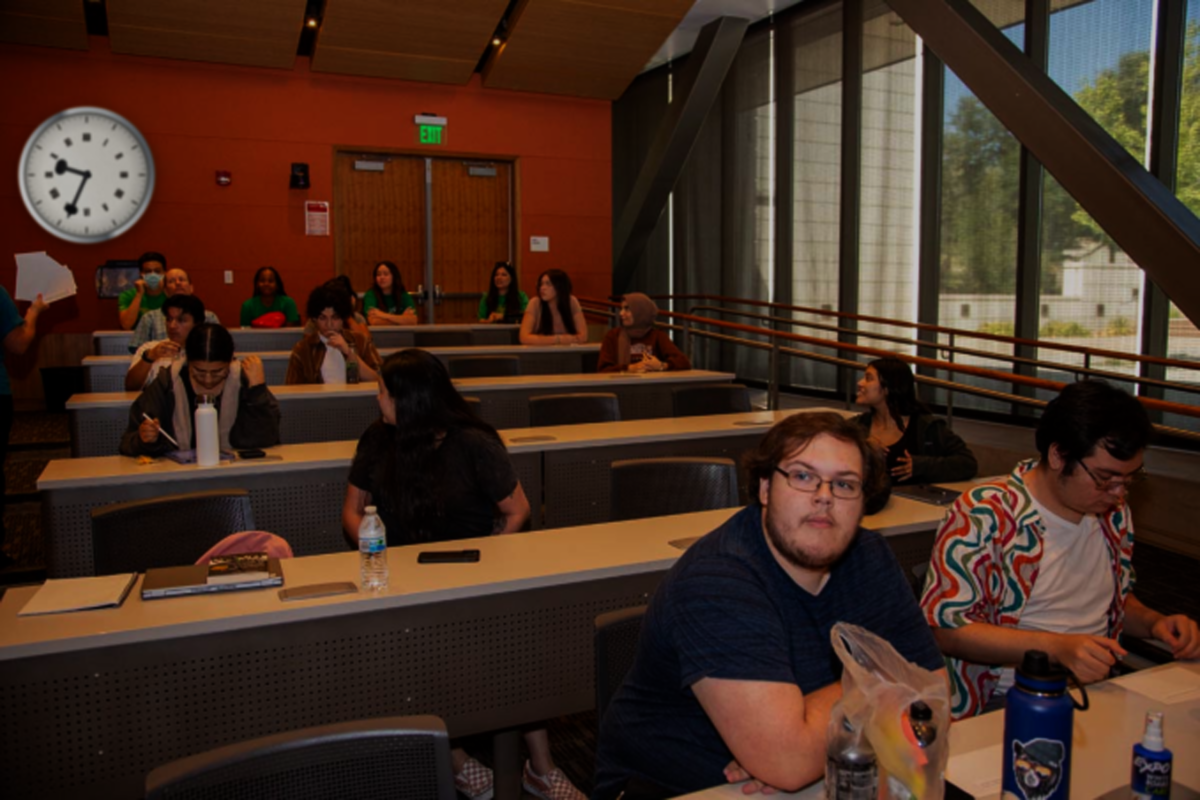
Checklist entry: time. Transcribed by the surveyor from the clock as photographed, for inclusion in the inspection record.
9:34
